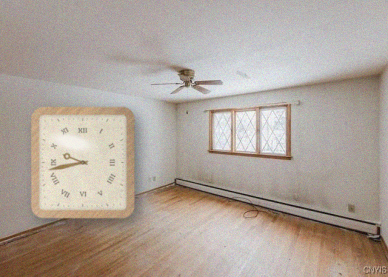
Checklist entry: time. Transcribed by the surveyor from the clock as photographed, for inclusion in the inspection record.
9:43
